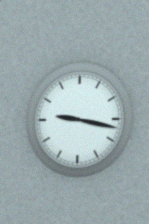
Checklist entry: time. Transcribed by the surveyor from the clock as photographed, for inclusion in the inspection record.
9:17
